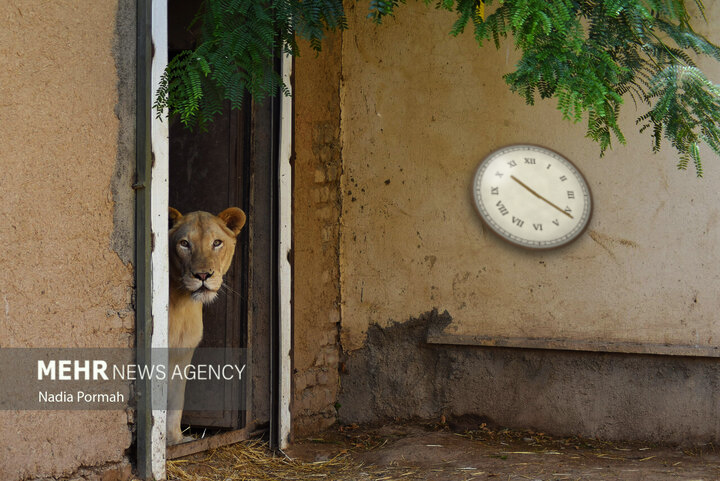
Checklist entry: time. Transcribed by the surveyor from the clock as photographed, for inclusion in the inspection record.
10:21
